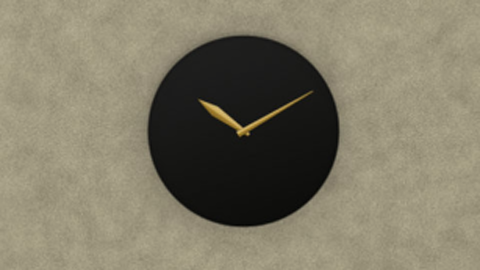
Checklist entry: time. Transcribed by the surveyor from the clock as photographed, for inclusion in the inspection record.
10:10
